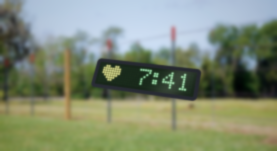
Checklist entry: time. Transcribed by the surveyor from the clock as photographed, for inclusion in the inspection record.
7:41
